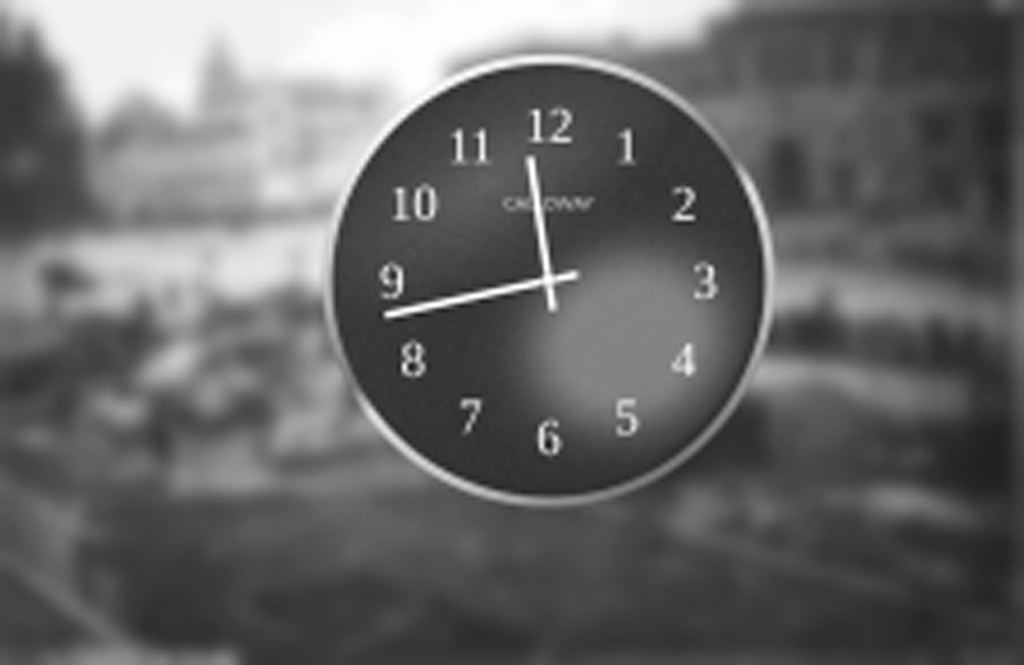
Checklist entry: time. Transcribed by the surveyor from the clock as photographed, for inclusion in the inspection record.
11:43
